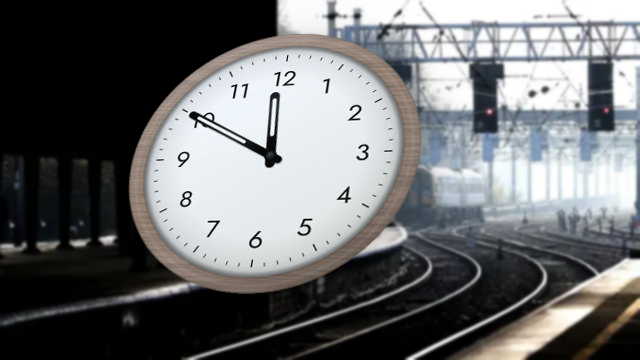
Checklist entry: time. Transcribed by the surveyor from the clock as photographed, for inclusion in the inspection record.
11:50
